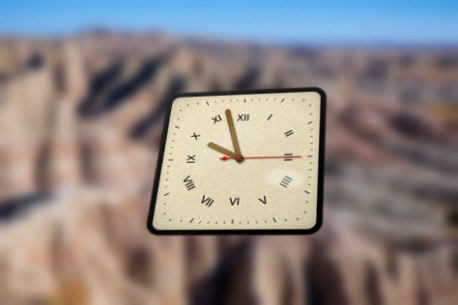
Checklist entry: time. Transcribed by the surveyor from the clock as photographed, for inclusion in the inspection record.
9:57:15
